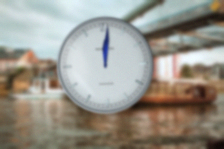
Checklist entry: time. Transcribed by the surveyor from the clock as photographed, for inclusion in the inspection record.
12:01
